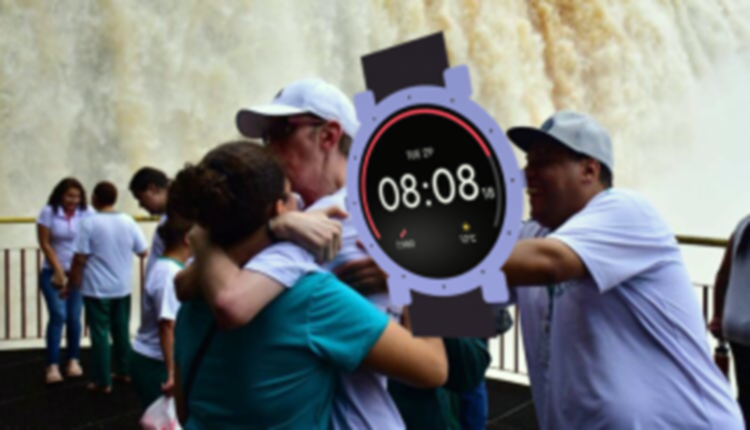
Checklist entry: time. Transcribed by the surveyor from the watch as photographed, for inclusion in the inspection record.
8:08
